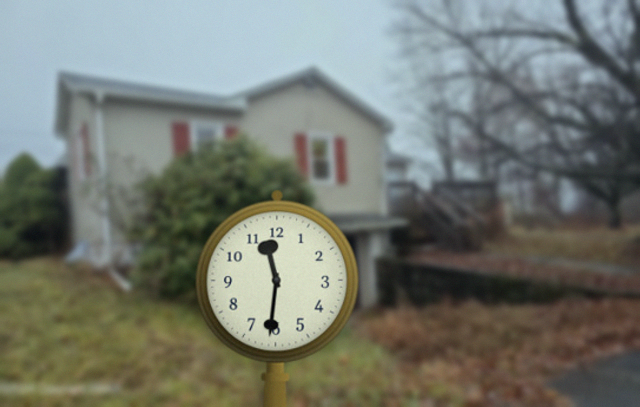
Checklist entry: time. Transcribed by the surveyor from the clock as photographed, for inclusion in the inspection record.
11:31
